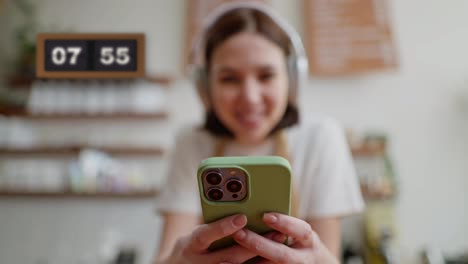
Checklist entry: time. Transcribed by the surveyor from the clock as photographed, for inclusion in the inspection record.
7:55
